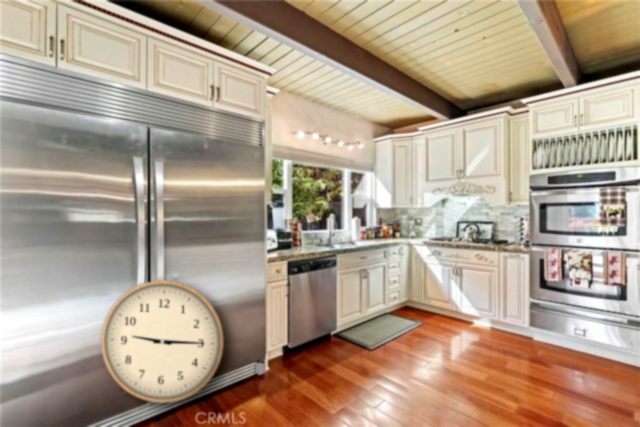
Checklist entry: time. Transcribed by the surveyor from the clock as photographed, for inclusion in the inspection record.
9:15
